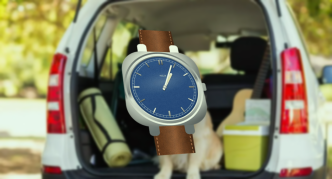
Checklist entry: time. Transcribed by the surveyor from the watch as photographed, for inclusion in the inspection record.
1:04
